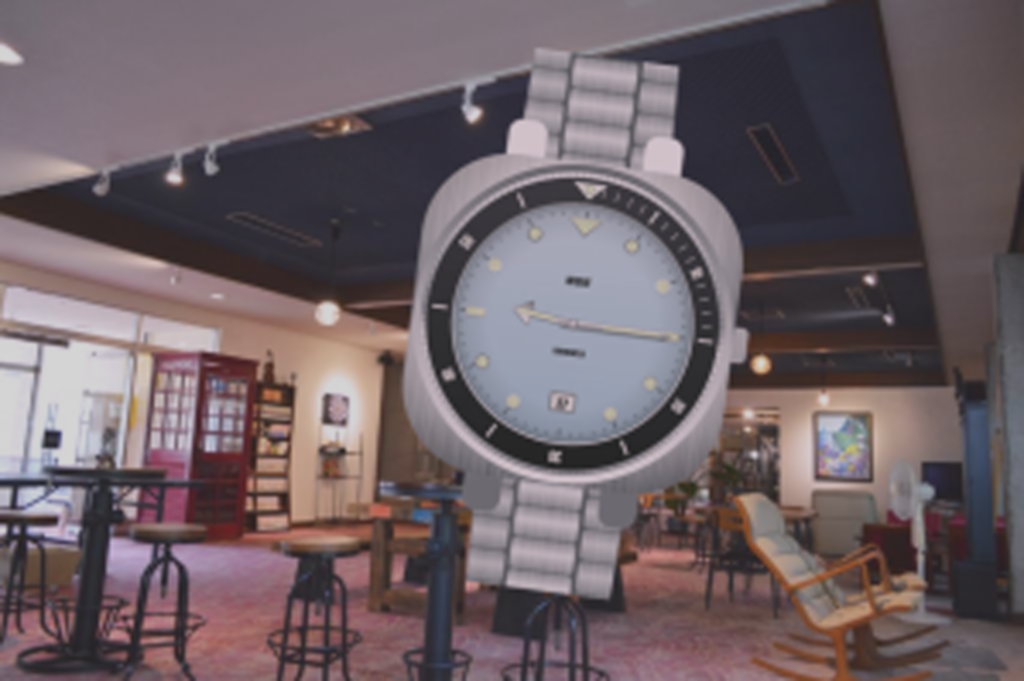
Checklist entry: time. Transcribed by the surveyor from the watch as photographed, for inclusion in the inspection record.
9:15
